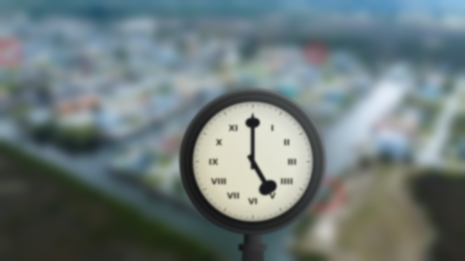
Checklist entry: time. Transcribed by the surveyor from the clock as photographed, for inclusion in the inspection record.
5:00
